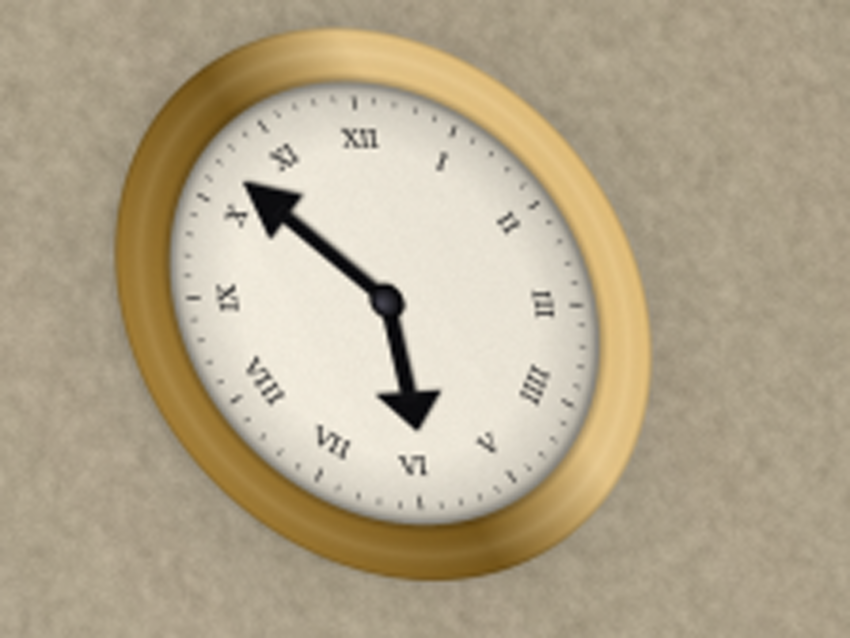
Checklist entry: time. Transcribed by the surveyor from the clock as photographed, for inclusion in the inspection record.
5:52
